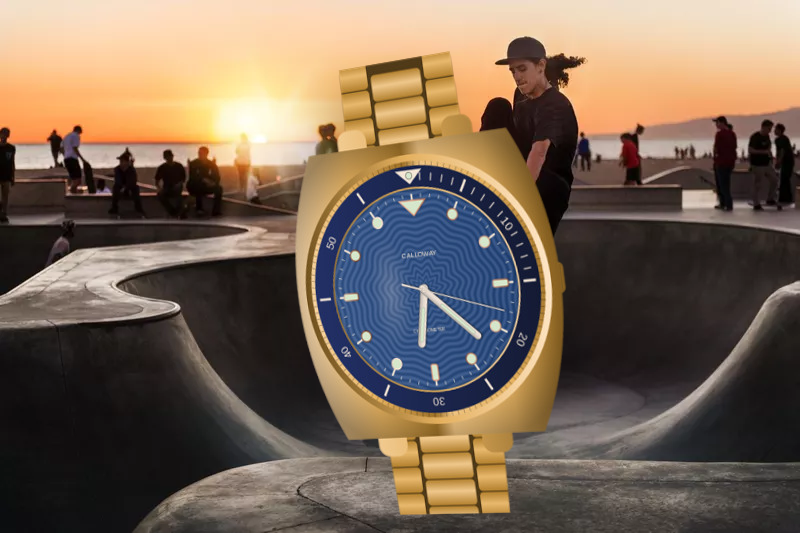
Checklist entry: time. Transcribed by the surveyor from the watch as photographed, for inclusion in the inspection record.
6:22:18
